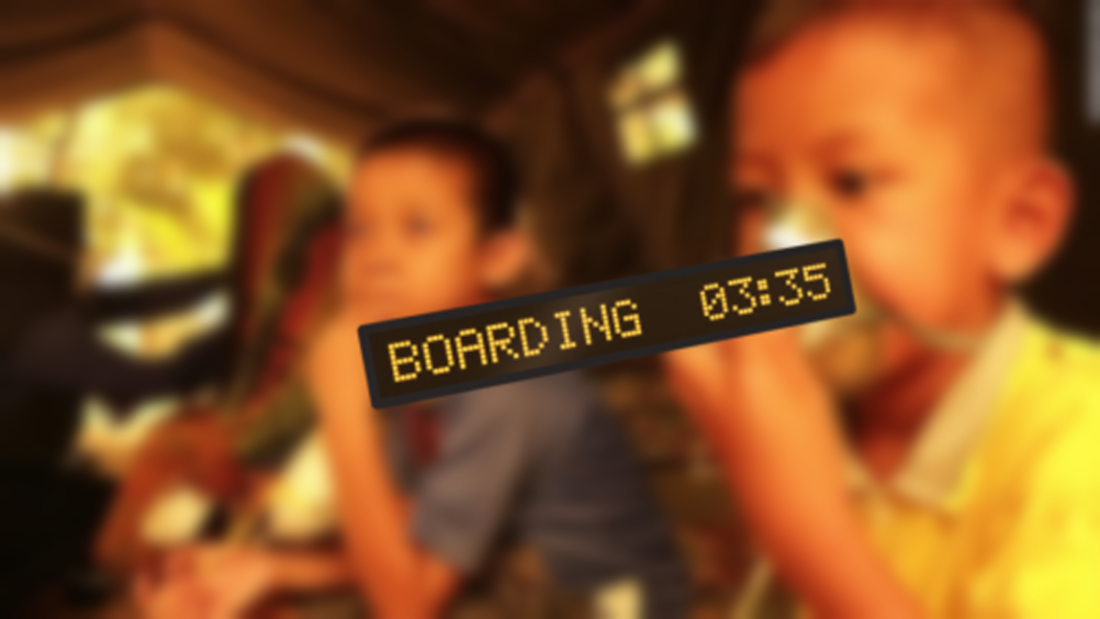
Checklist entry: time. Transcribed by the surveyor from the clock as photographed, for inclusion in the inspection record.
3:35
